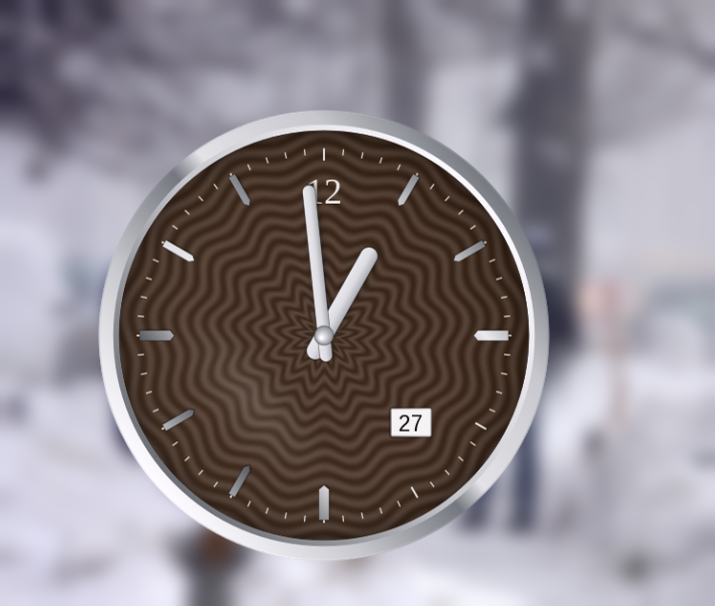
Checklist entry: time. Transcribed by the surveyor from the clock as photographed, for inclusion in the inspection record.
12:59
